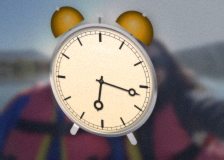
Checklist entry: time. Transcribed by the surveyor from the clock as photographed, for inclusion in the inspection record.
6:17
